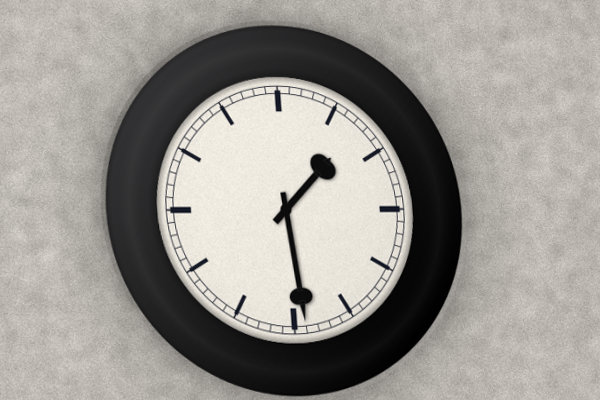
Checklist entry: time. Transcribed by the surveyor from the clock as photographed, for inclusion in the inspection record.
1:29
